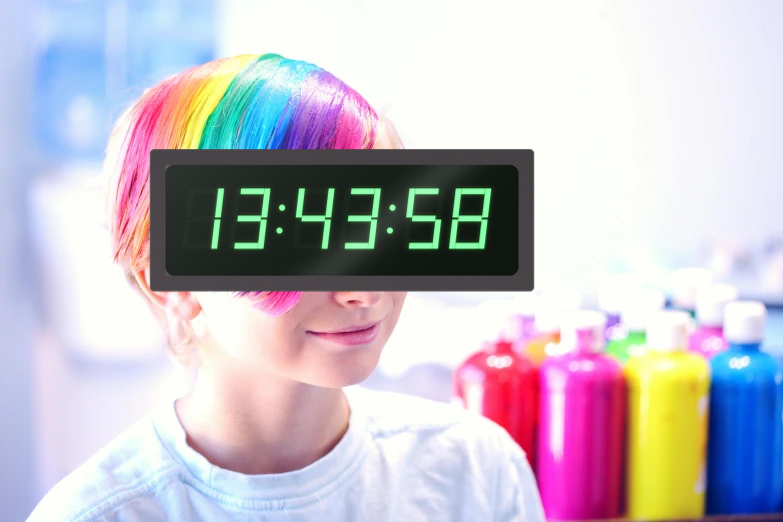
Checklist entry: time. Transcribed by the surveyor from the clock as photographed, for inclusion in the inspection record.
13:43:58
